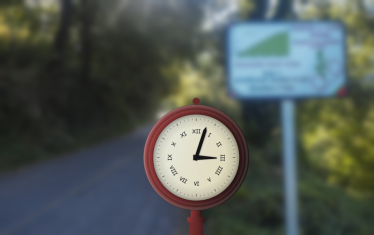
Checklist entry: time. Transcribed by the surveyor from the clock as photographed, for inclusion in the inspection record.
3:03
